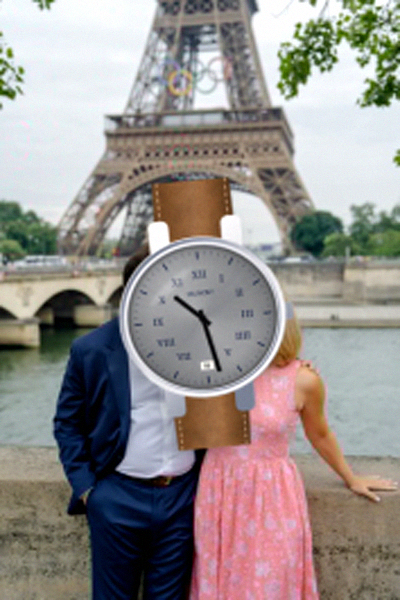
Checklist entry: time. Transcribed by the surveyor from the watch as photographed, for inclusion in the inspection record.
10:28
